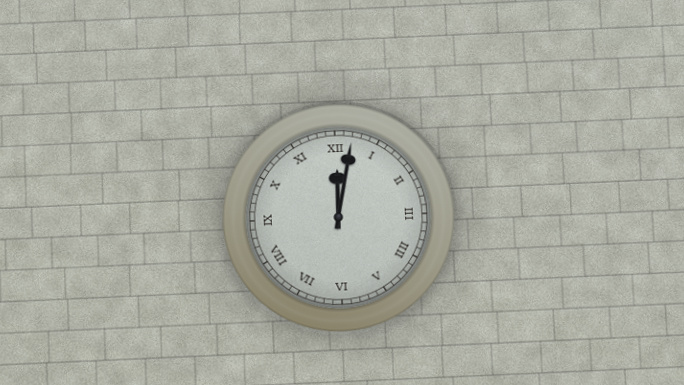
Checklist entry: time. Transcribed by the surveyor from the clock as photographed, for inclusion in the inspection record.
12:02
